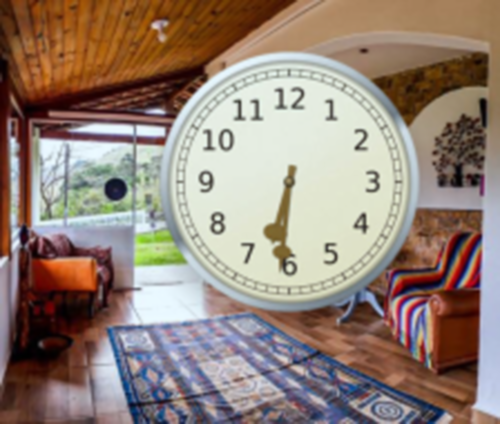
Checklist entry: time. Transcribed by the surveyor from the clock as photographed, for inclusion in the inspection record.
6:31
